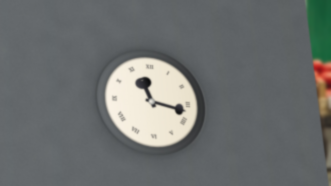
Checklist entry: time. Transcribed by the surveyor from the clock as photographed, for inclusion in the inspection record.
11:17
